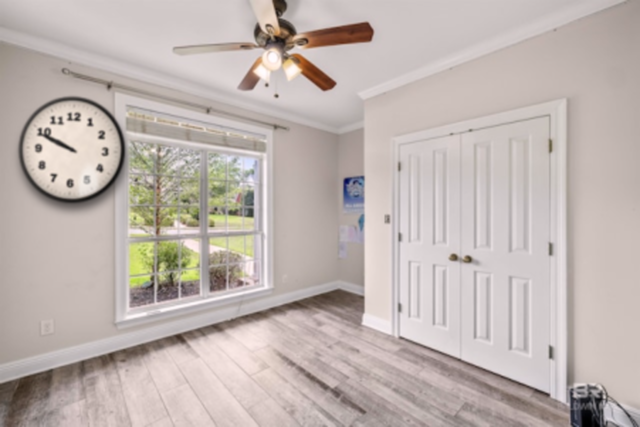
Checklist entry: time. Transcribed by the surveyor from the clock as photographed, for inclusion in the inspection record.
9:49
